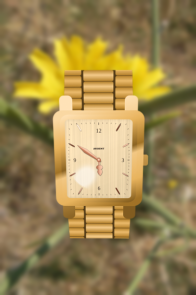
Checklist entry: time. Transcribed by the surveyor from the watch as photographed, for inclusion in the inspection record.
5:51
